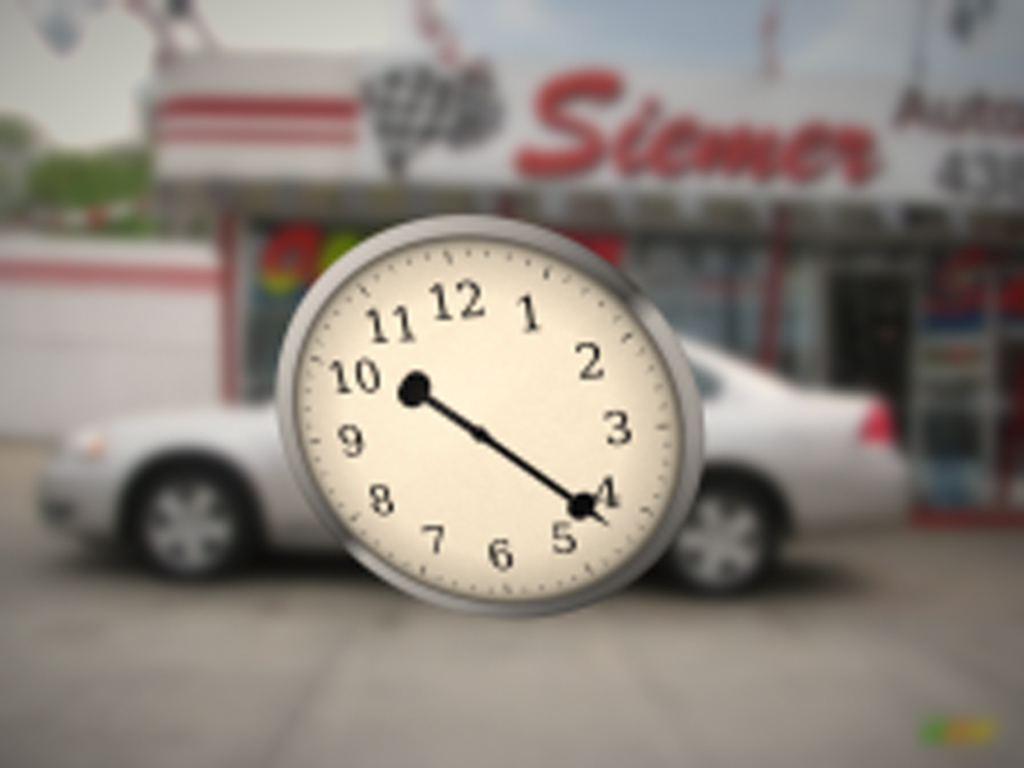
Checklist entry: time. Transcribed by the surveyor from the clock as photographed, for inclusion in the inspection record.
10:22
